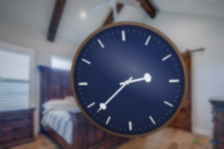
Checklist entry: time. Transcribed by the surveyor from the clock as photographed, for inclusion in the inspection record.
2:38
